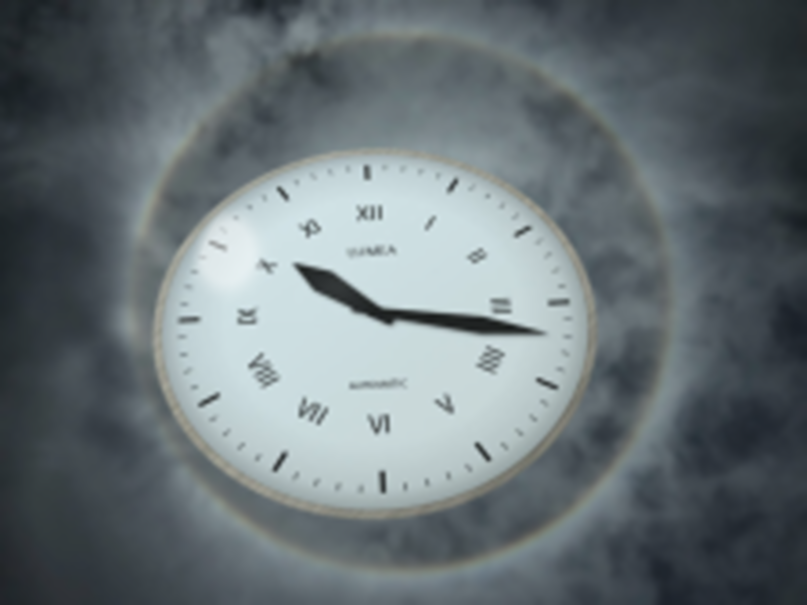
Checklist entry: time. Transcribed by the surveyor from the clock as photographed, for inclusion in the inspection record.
10:17
